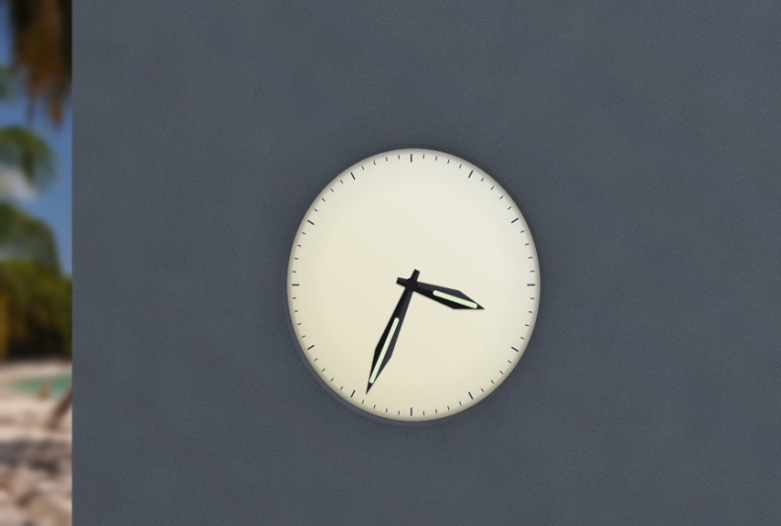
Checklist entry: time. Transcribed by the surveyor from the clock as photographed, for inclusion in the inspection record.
3:34
